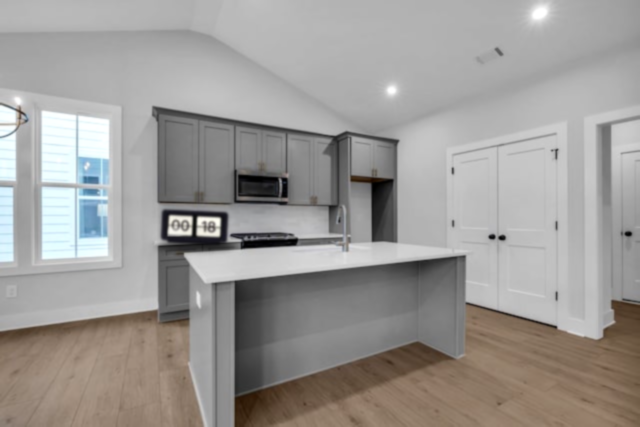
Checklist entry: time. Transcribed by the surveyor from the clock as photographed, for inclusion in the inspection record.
0:18
